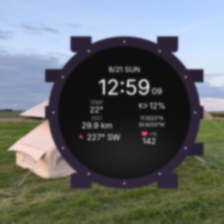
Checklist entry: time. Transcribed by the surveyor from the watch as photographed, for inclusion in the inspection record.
12:59
